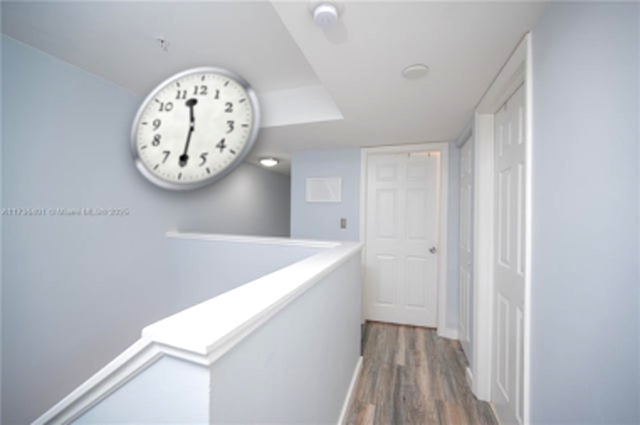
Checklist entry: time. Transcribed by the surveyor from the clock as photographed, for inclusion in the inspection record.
11:30
